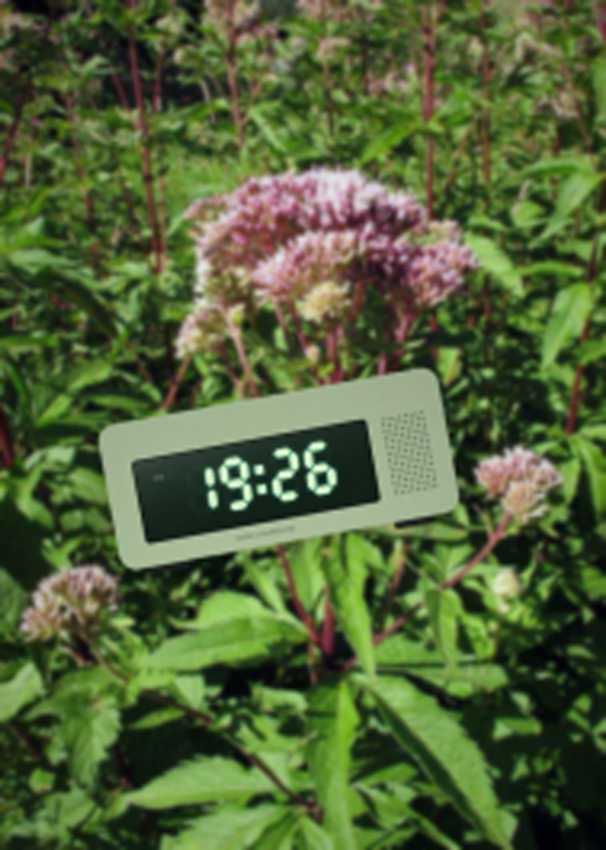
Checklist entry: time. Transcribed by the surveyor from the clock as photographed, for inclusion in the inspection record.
19:26
